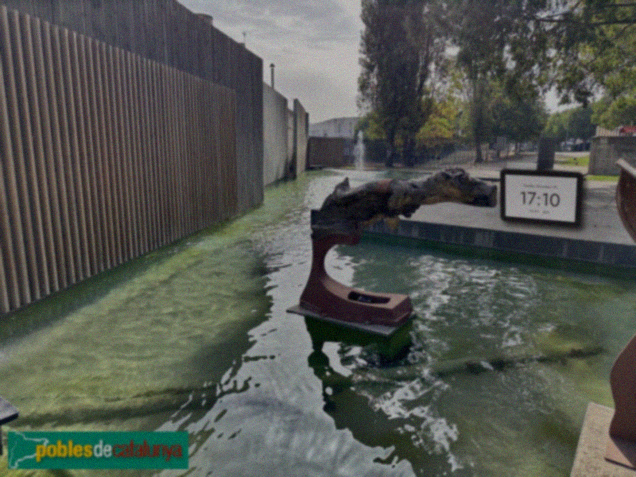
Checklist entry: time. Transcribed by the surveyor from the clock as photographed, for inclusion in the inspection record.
17:10
